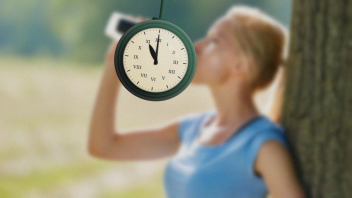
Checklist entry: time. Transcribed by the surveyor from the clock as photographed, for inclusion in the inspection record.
11:00
